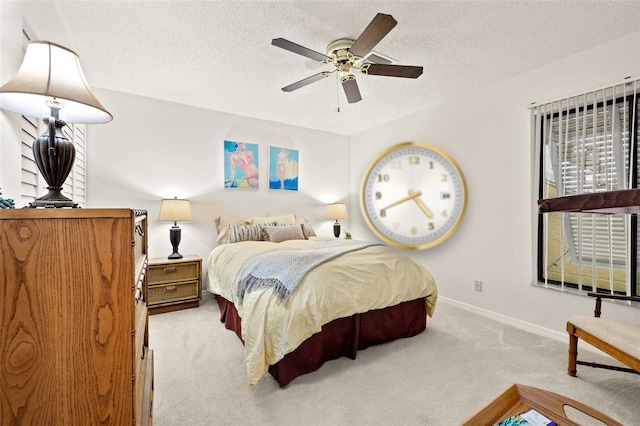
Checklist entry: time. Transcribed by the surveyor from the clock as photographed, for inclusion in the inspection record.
4:41
